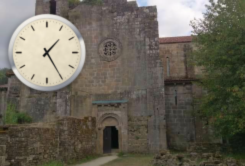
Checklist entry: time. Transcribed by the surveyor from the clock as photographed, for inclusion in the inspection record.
1:25
